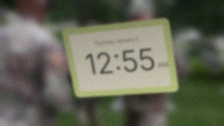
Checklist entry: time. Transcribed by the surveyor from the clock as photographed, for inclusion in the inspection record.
12:55
